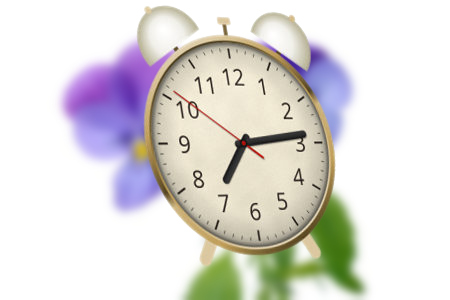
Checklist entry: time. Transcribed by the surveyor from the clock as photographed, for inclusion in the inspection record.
7:13:51
